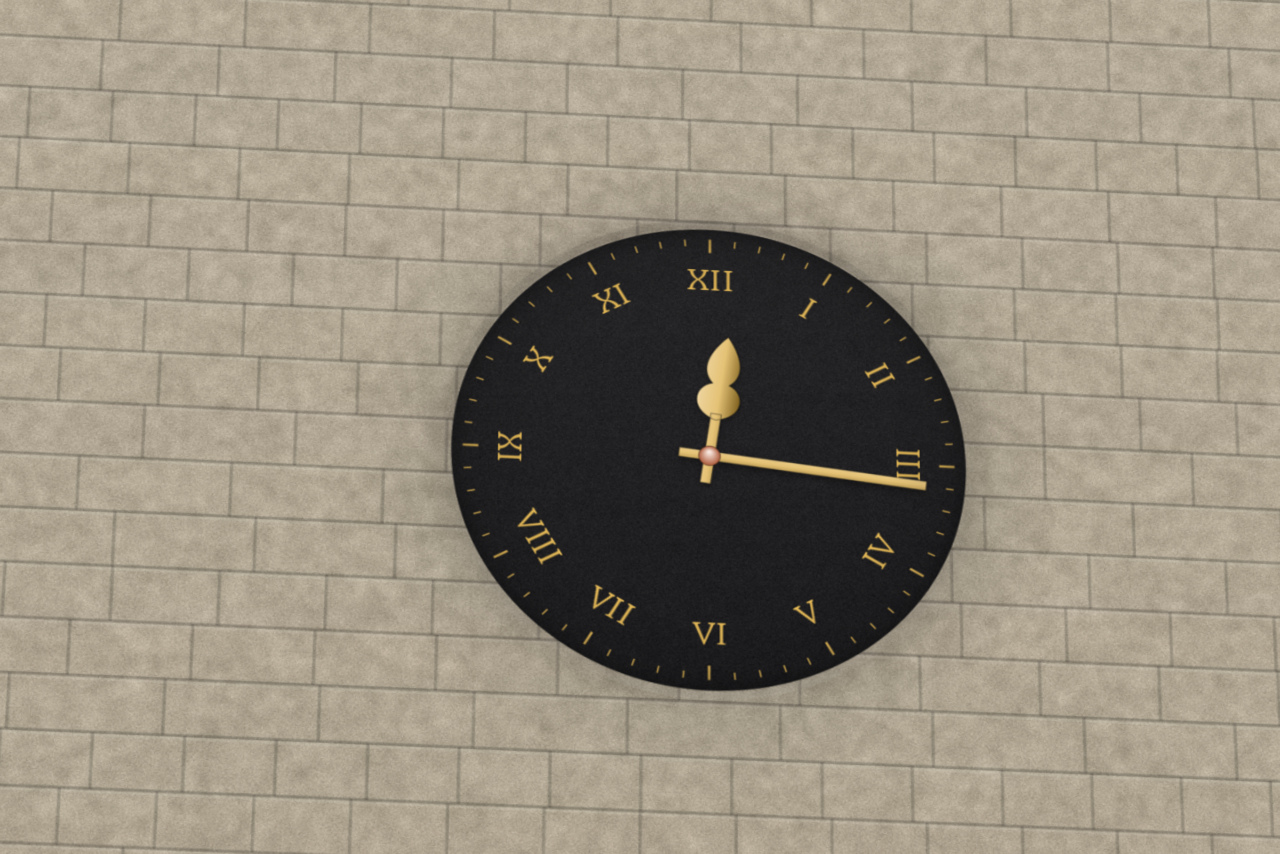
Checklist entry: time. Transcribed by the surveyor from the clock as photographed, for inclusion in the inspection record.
12:16
